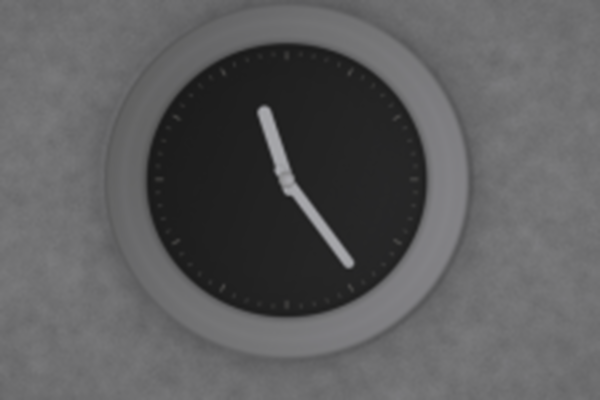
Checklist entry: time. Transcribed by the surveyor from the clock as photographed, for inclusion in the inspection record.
11:24
